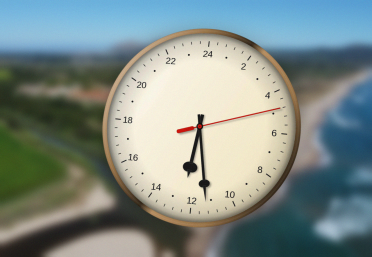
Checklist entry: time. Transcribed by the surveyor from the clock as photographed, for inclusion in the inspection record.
12:28:12
